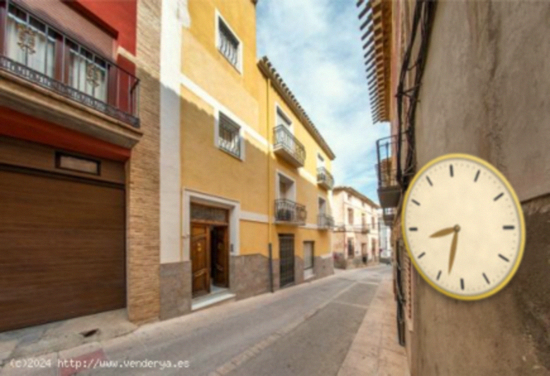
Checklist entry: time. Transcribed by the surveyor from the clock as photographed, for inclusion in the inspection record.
8:33
